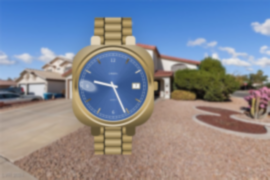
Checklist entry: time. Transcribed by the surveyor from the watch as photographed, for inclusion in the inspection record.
9:26
